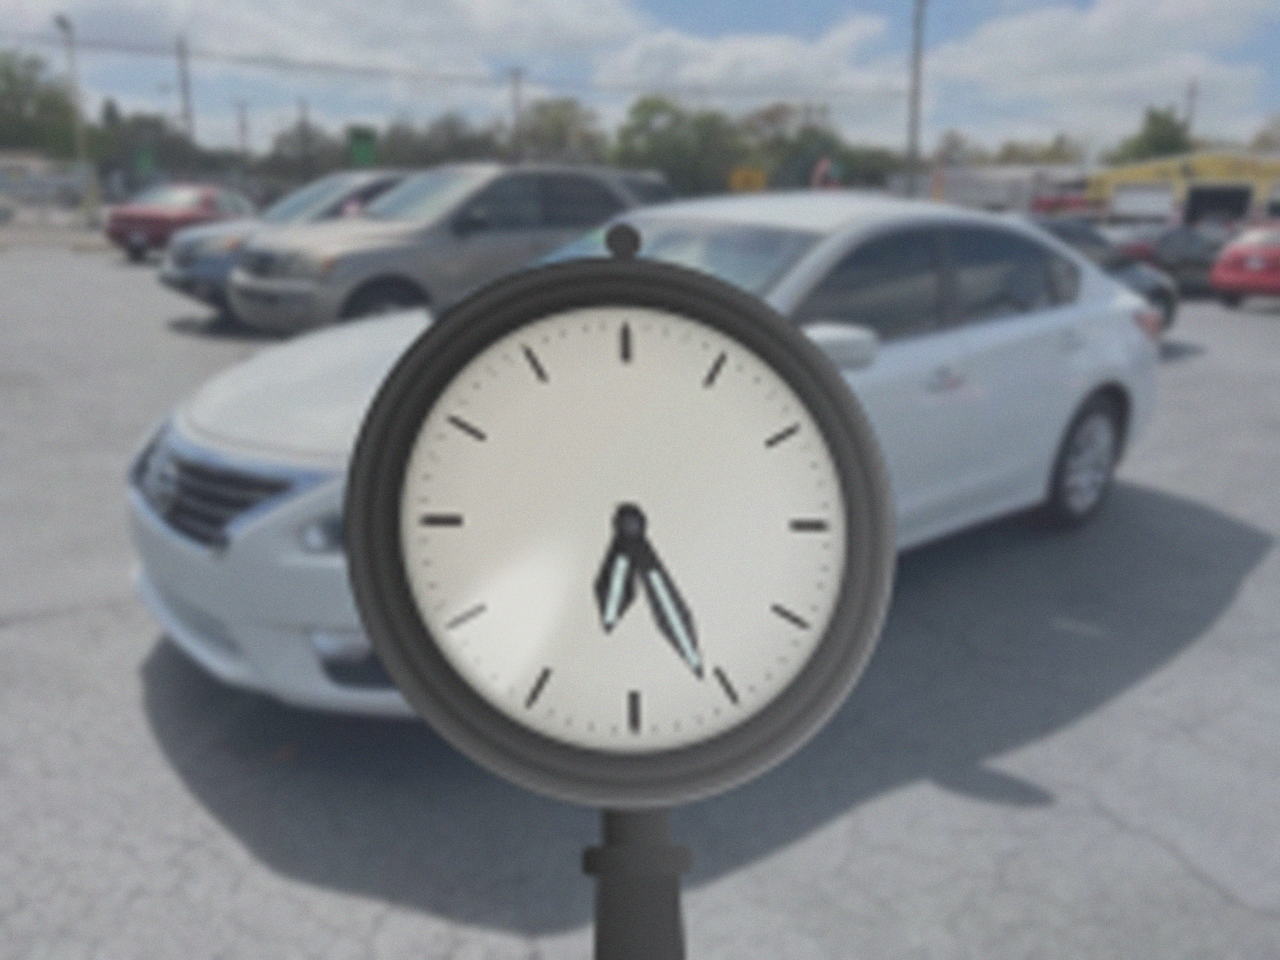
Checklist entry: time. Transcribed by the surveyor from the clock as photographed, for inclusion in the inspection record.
6:26
